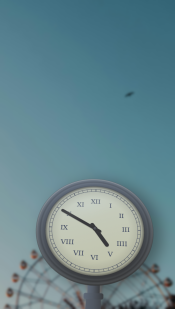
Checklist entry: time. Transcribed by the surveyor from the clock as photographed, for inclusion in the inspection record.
4:50
